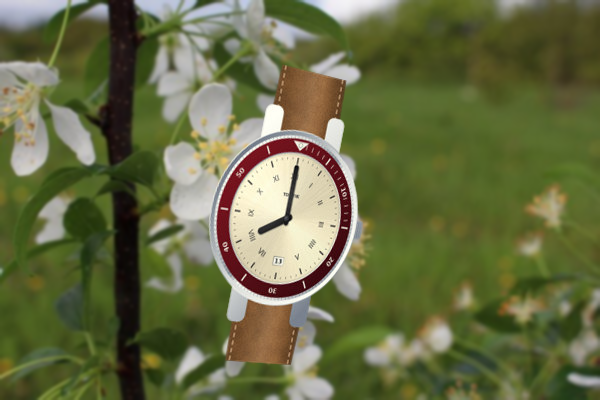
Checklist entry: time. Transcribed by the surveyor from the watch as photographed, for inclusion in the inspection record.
8:00
